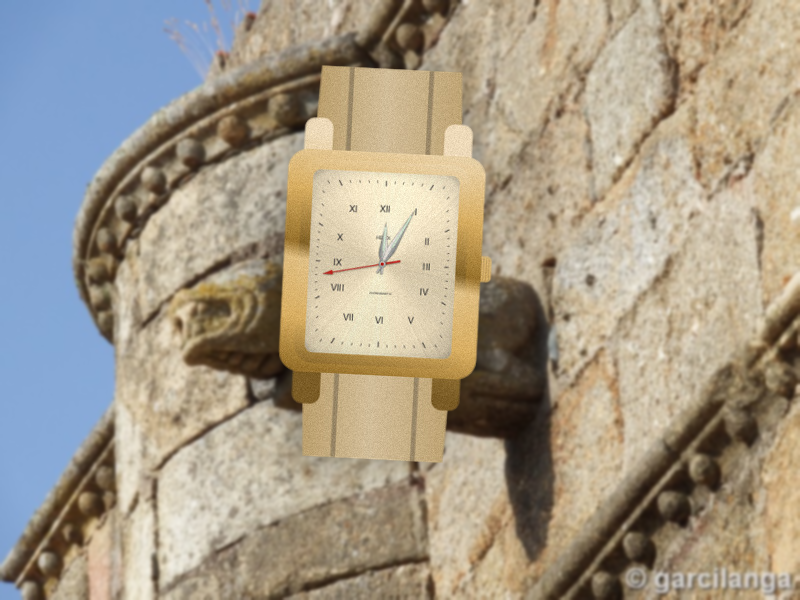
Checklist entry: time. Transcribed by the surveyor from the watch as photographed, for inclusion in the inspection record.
12:04:43
